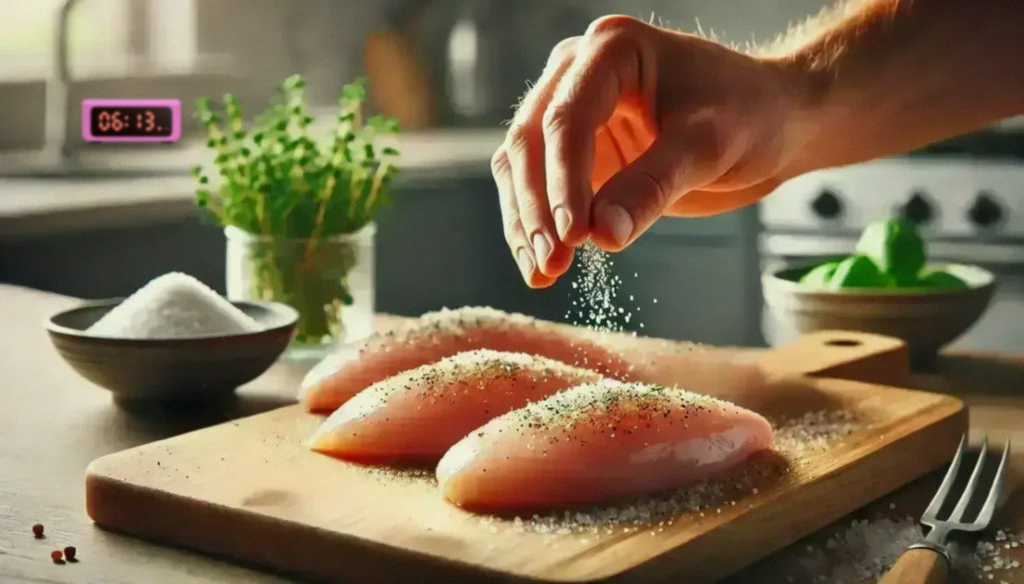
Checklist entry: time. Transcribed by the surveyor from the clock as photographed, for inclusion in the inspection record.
6:13
